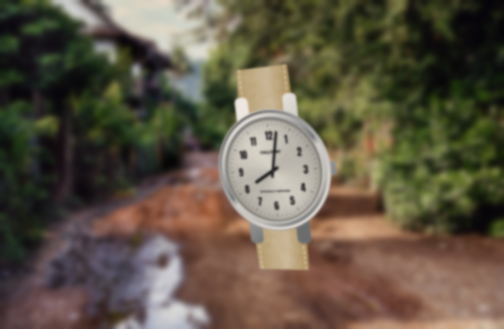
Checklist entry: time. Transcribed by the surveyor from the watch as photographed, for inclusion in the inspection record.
8:02
